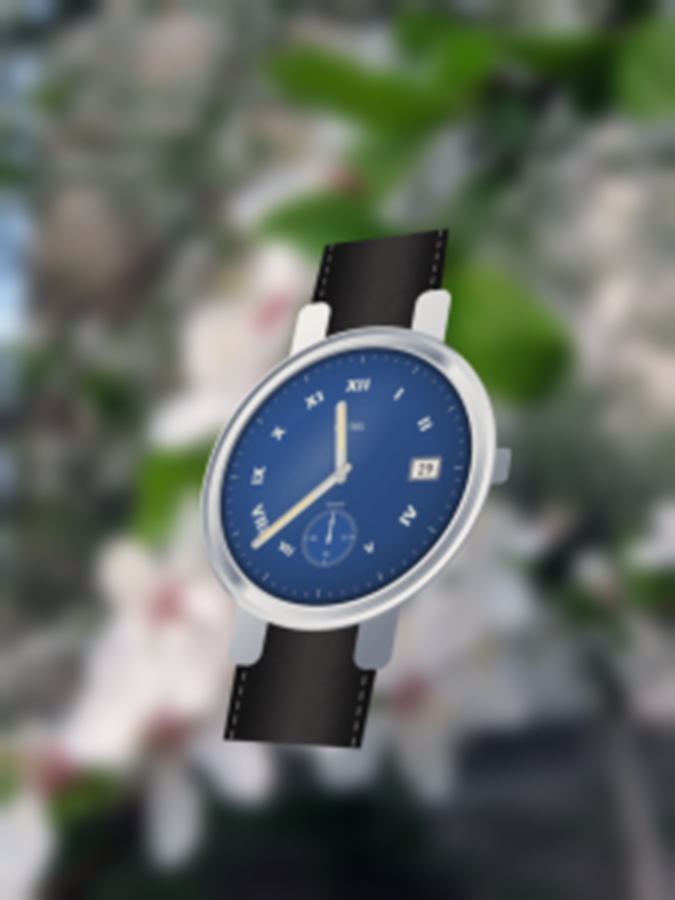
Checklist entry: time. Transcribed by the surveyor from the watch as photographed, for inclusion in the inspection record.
11:38
